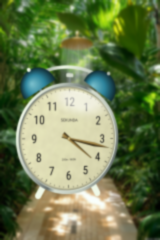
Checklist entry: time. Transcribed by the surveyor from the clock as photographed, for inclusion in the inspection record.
4:17
